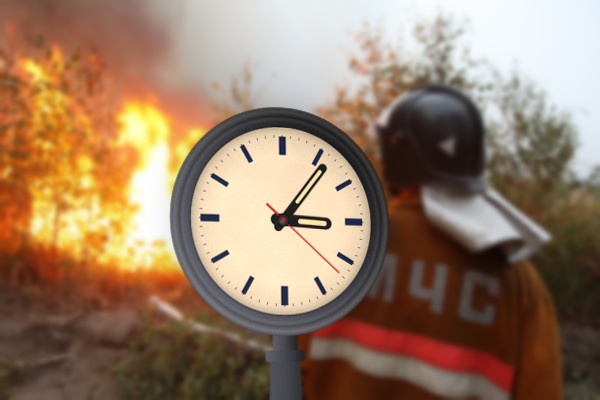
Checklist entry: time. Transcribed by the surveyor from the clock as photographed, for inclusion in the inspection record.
3:06:22
